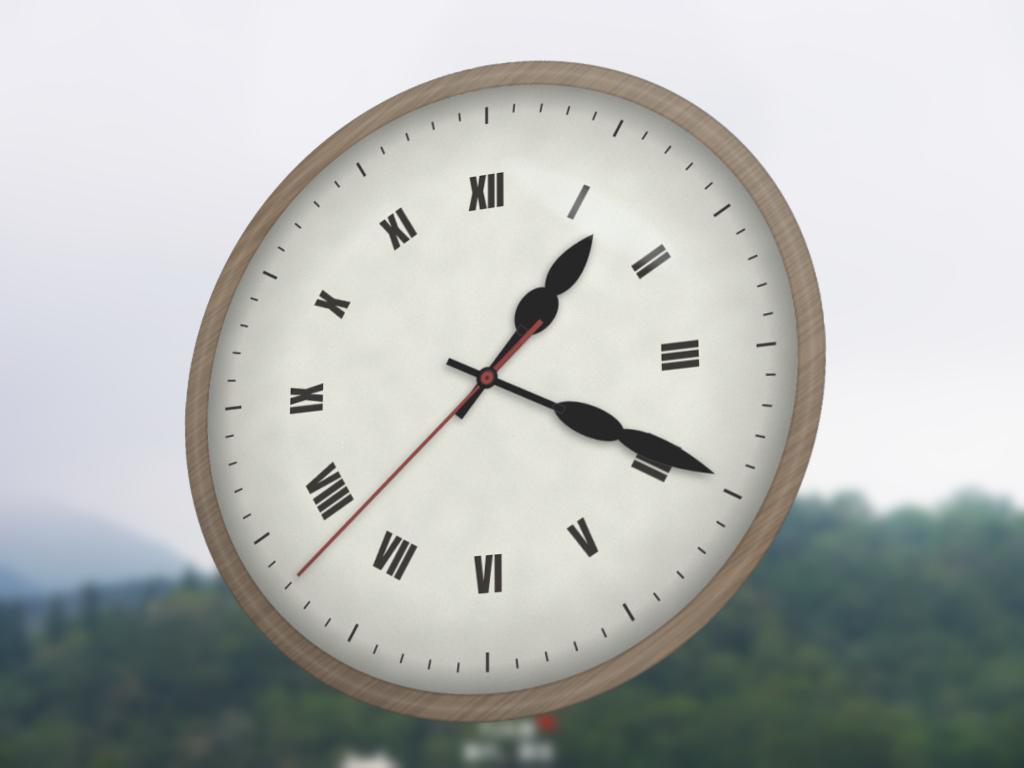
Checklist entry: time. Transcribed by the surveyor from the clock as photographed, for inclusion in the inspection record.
1:19:38
